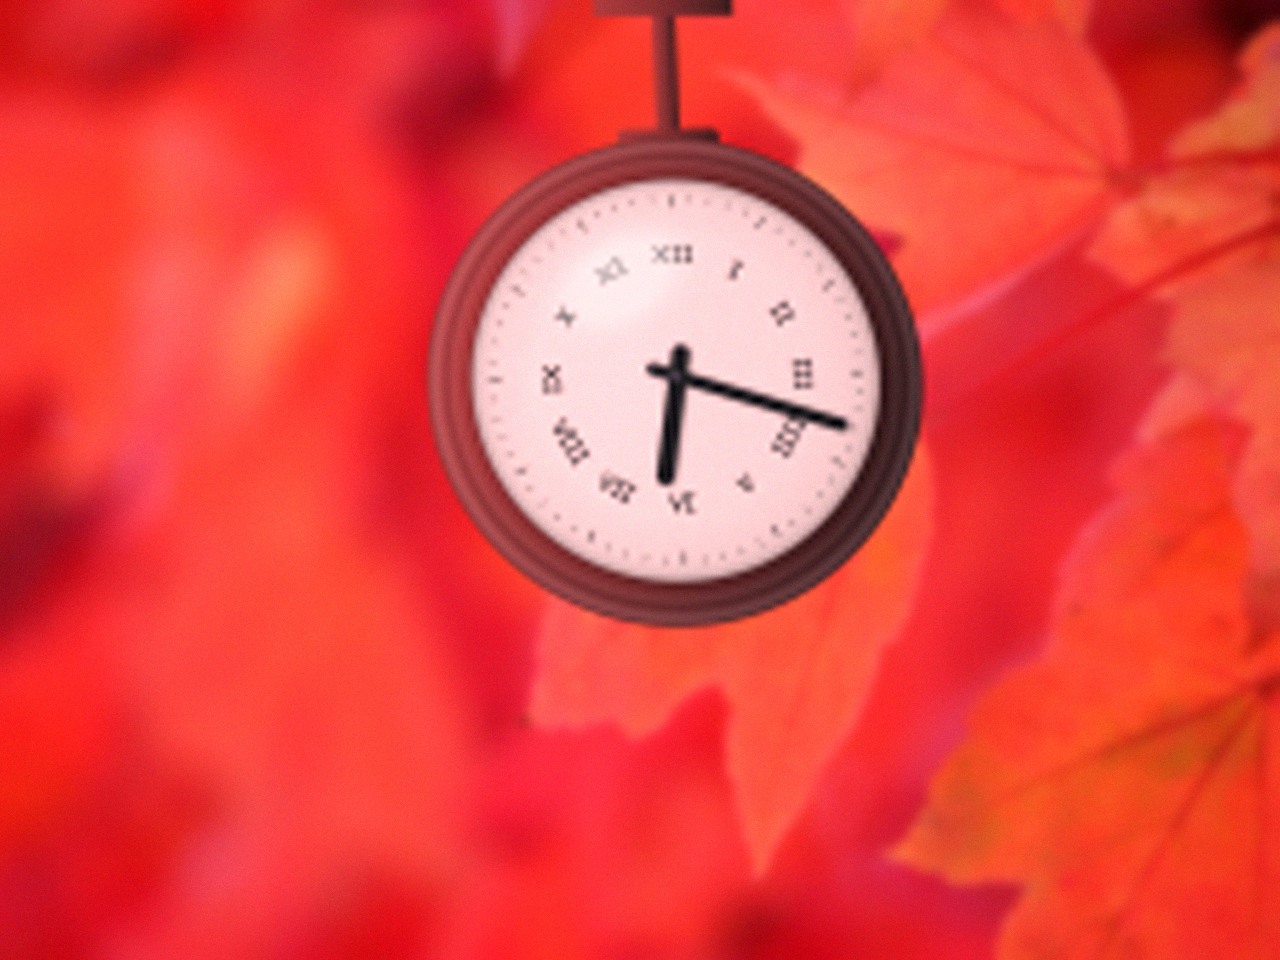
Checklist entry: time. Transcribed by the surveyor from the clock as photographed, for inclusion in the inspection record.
6:18
